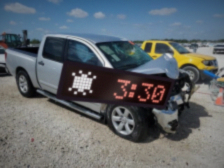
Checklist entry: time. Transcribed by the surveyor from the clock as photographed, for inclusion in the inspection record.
3:30
